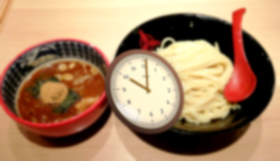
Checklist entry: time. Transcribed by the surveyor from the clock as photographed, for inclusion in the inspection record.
10:01
